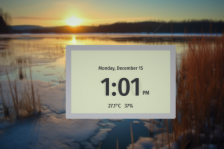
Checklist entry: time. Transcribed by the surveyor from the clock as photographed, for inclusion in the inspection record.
1:01
